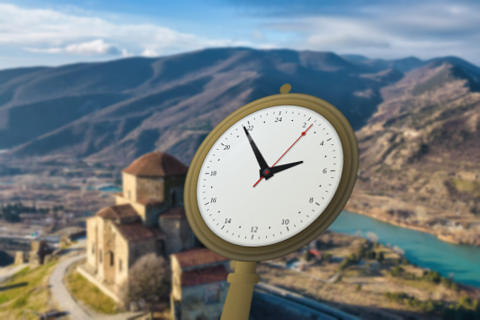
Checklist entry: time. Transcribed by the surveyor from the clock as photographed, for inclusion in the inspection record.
4:54:06
